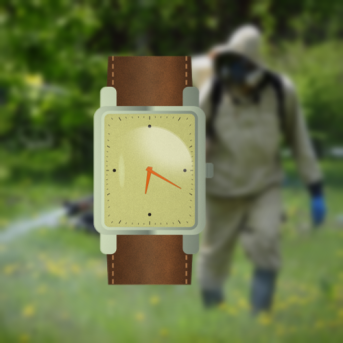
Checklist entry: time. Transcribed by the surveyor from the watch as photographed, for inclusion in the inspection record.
6:20
